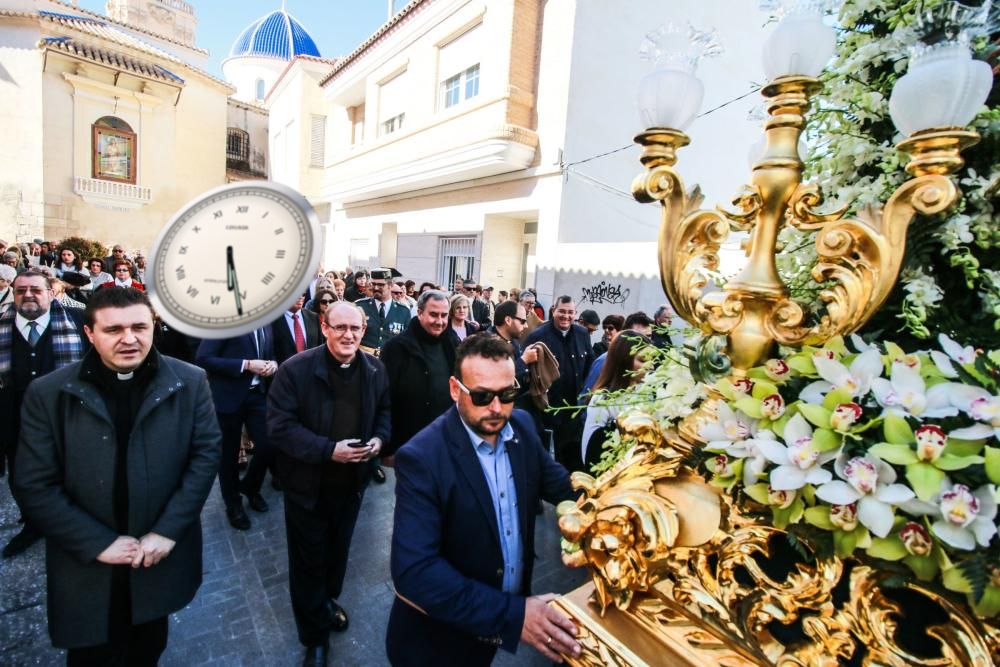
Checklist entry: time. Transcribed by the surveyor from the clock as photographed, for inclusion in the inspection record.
5:26
